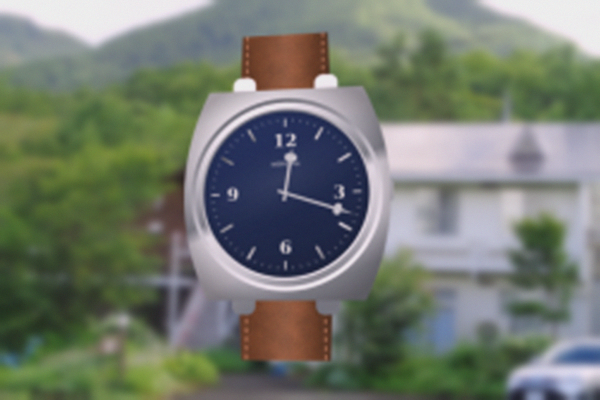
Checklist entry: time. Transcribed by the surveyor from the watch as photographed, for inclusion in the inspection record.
12:18
